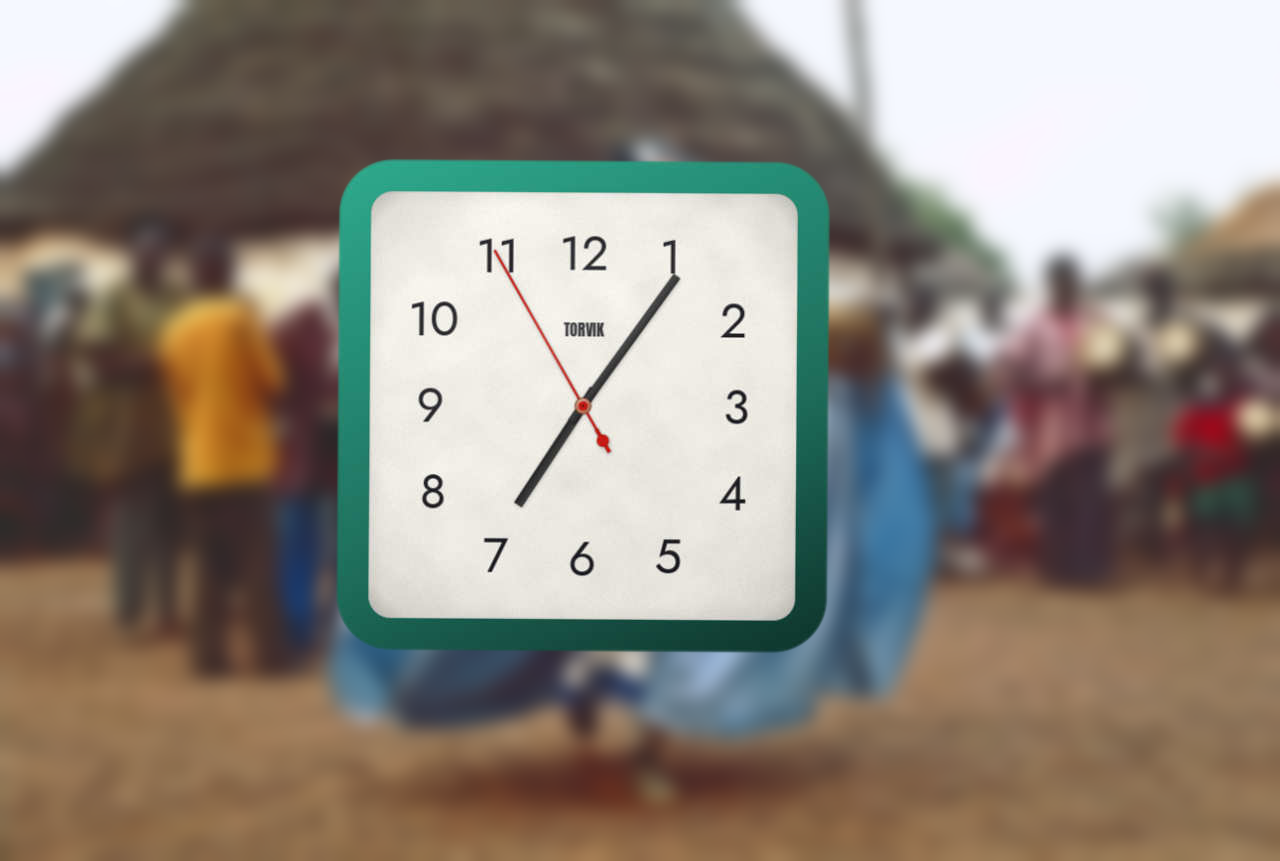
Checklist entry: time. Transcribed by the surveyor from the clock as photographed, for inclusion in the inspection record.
7:05:55
